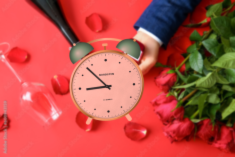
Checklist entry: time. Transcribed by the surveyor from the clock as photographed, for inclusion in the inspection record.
8:53
